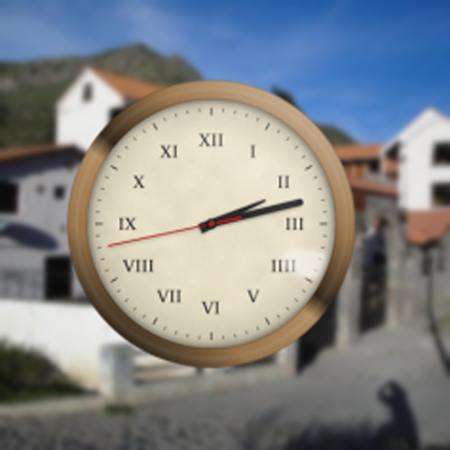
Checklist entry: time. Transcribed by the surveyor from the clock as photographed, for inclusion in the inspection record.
2:12:43
